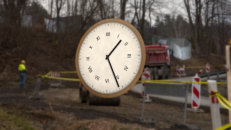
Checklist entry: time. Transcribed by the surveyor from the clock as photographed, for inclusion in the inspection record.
1:26
